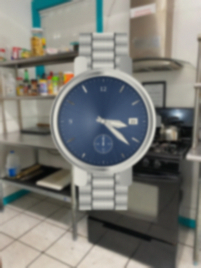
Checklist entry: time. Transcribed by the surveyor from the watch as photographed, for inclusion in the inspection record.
3:22
